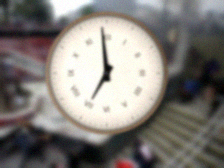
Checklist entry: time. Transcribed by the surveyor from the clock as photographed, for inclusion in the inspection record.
6:59
